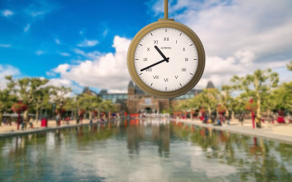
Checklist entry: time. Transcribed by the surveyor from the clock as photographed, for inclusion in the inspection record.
10:41
